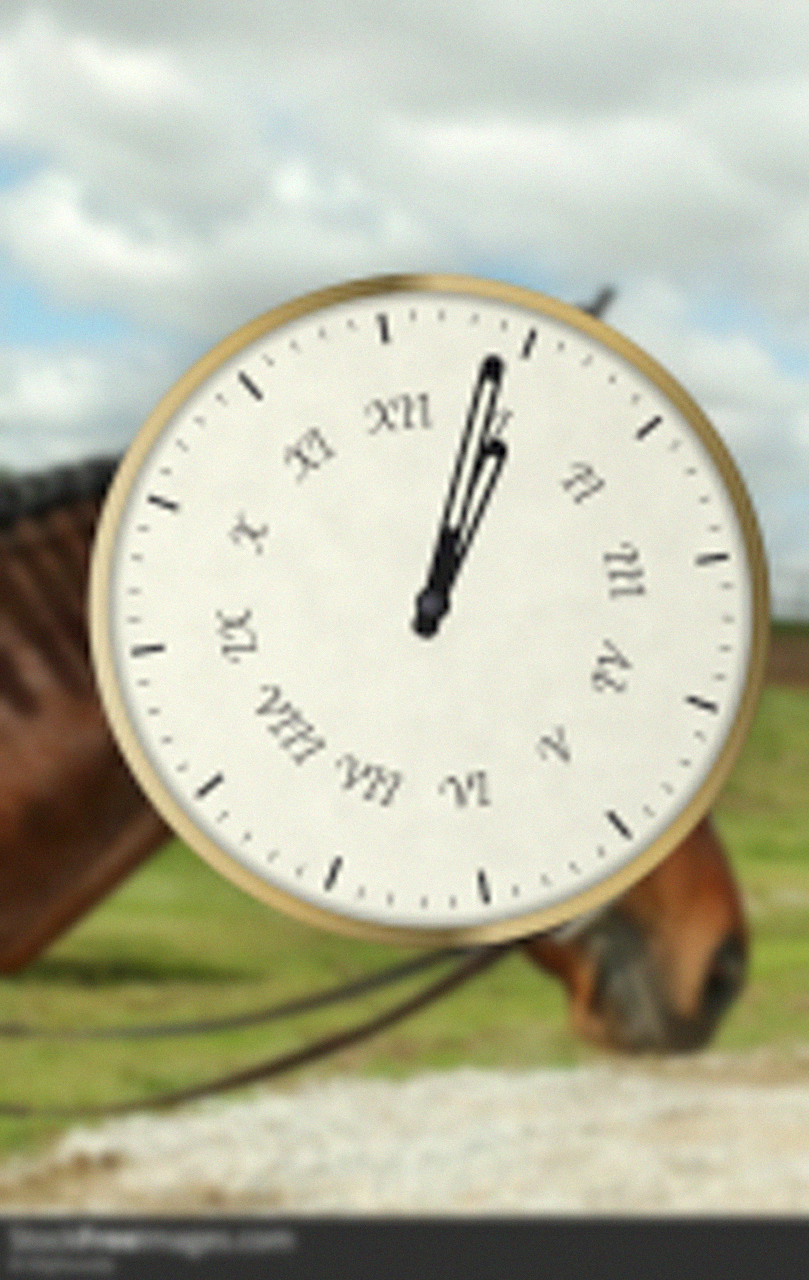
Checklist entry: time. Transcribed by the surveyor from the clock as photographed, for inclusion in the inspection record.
1:04
